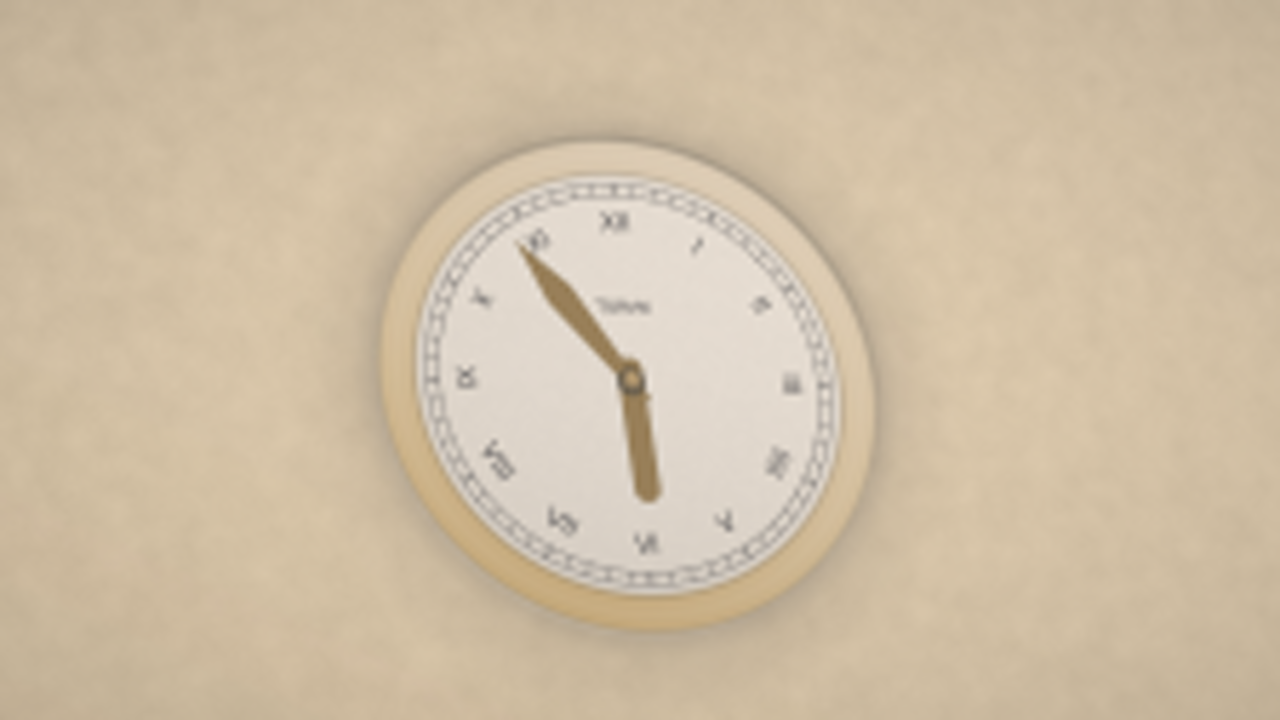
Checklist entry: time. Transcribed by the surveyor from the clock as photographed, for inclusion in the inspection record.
5:54
